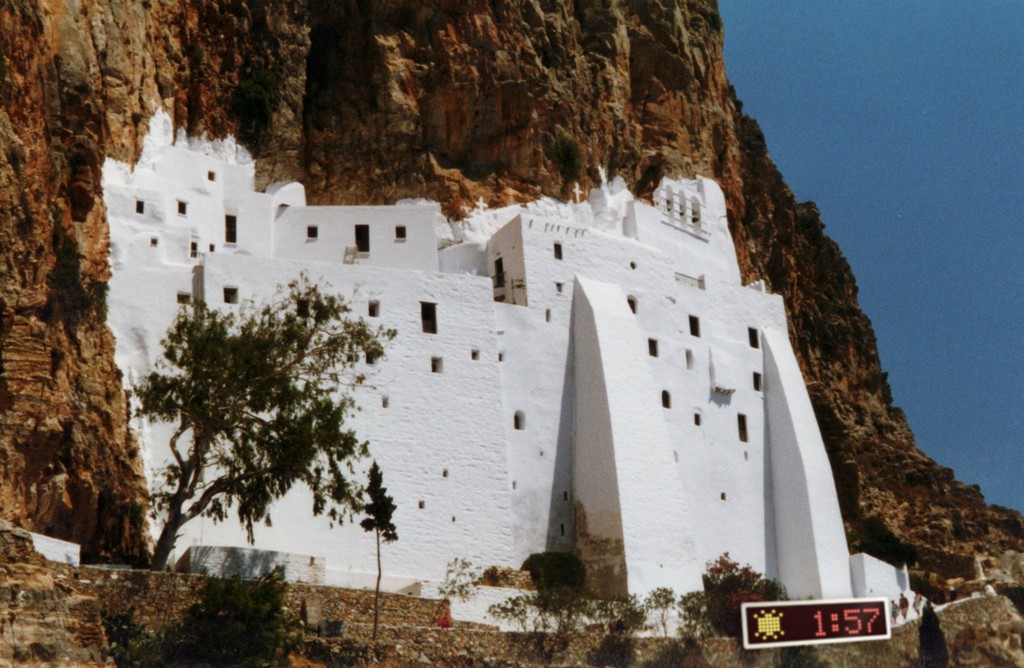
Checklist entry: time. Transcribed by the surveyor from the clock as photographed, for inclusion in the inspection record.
1:57
